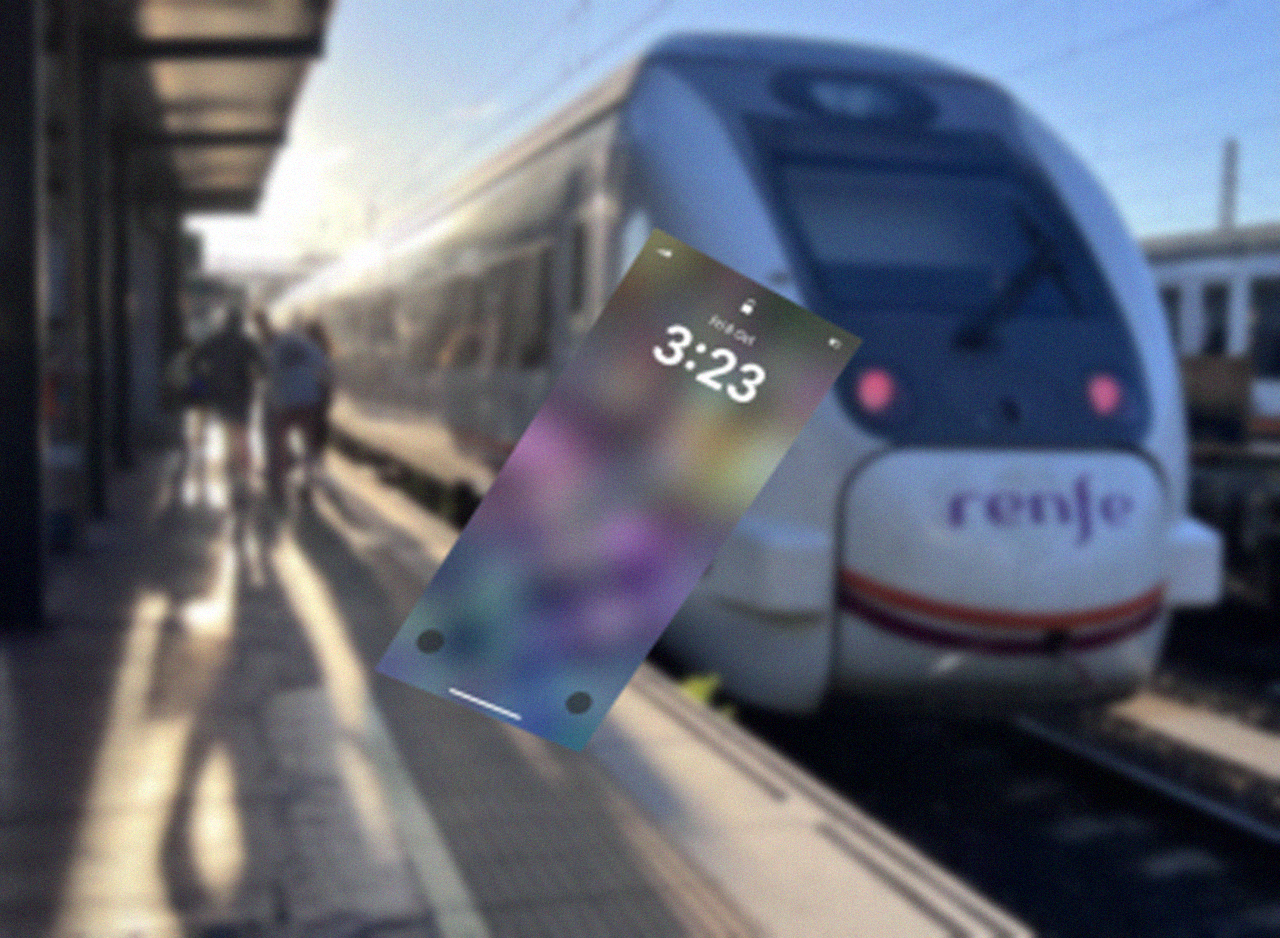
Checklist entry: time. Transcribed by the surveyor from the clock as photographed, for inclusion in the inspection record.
3:23
